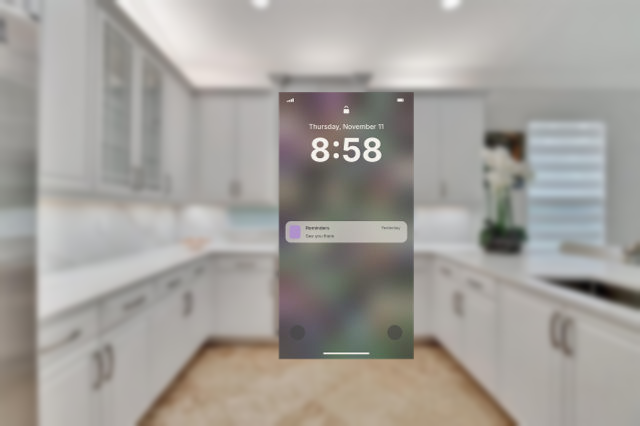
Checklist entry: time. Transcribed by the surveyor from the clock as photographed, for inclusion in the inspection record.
8:58
